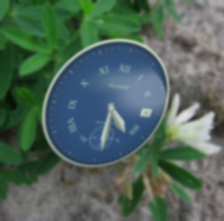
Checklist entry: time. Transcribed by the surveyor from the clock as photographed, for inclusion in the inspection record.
4:29
